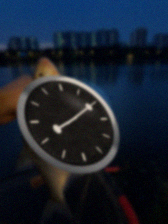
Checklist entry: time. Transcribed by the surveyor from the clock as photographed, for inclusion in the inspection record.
8:10
